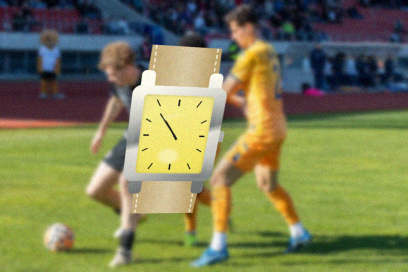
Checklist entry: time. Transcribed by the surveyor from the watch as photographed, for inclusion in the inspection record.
10:54
